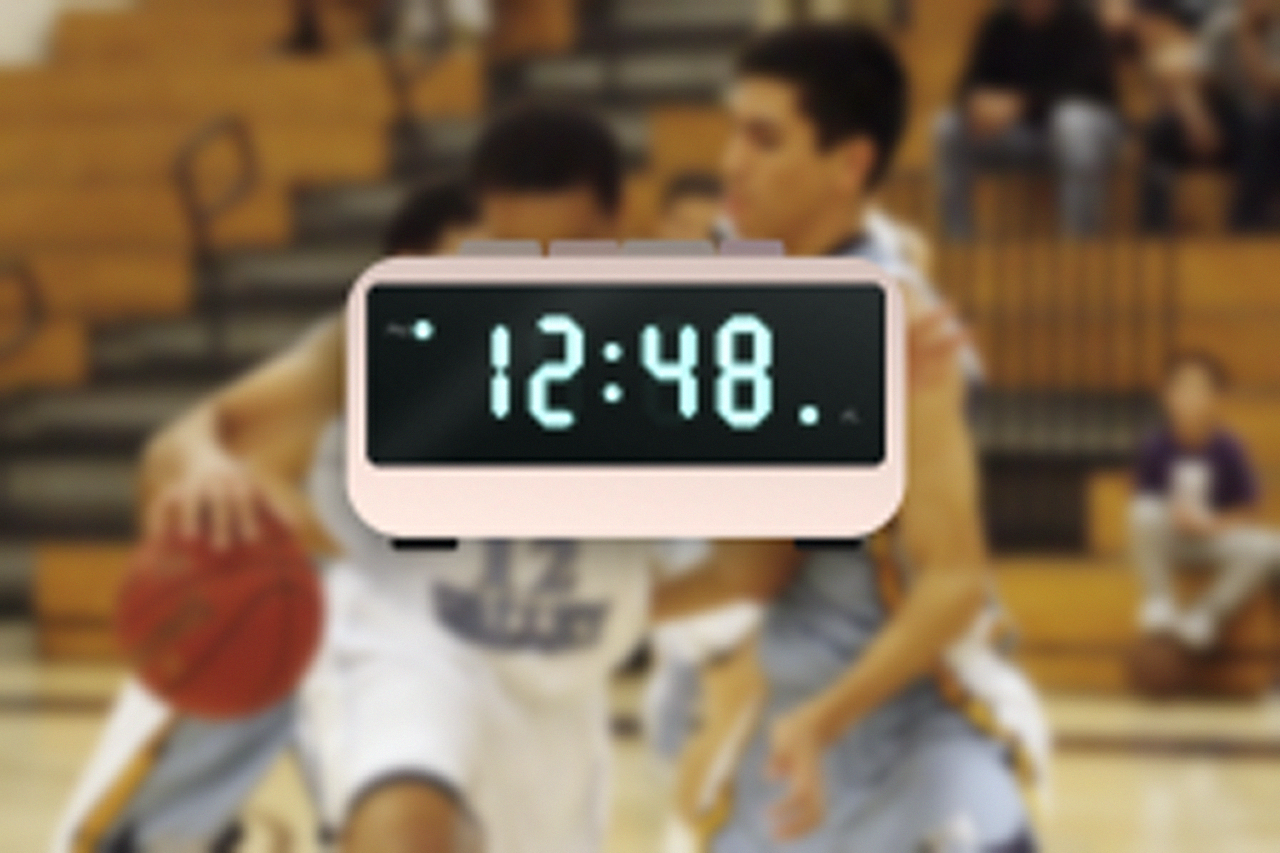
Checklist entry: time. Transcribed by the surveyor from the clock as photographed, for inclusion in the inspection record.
12:48
